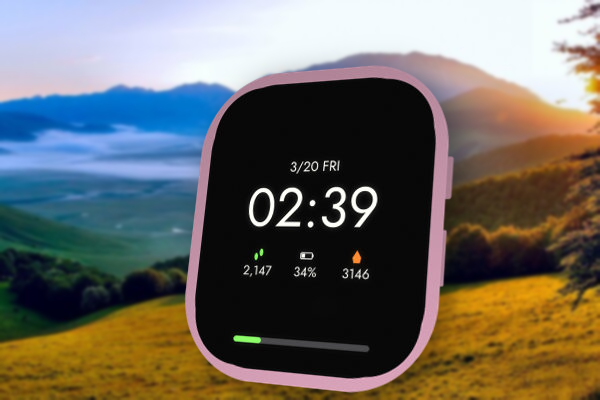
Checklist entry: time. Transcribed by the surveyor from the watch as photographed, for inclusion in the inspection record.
2:39
